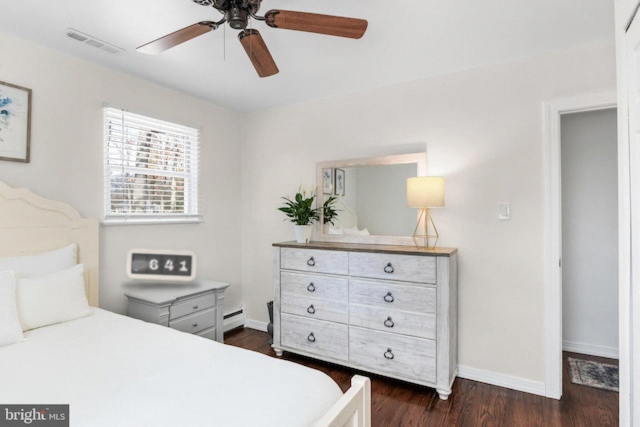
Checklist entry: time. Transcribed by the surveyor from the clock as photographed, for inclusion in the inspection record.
6:41
